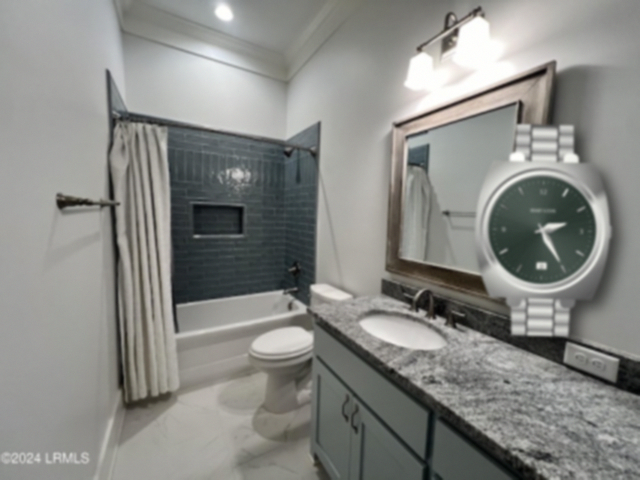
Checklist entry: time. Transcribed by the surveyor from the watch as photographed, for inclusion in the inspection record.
2:25
